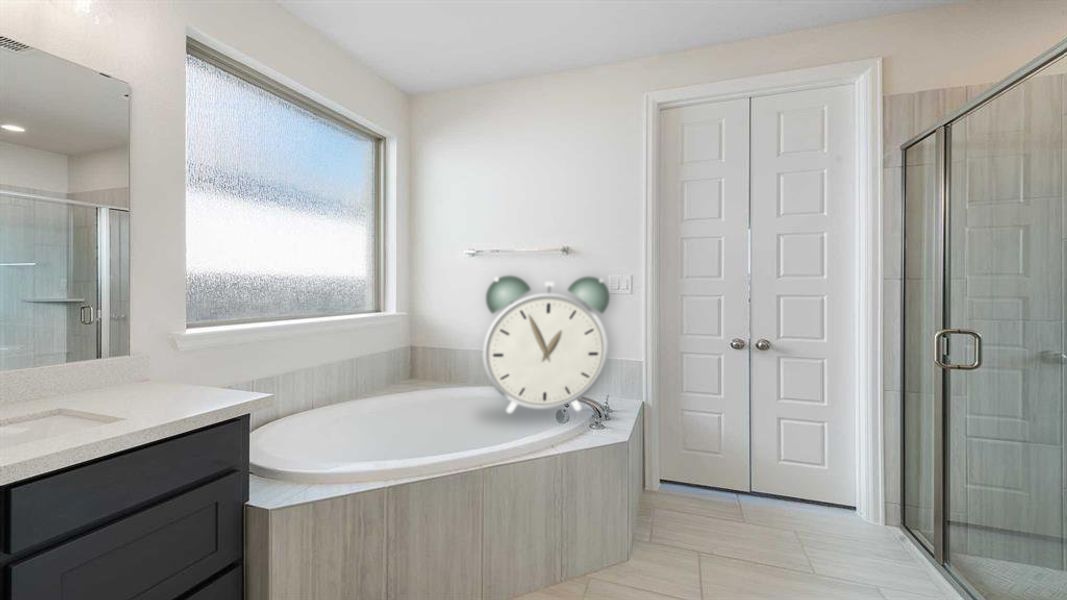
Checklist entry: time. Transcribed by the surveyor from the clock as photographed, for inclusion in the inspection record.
12:56
